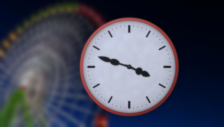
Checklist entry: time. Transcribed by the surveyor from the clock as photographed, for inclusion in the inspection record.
3:48
